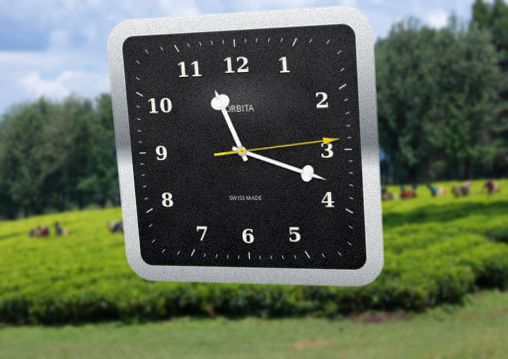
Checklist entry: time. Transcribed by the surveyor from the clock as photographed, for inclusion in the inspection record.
11:18:14
